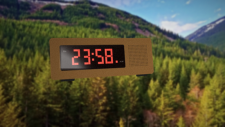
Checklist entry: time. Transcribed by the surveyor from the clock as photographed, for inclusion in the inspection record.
23:58
